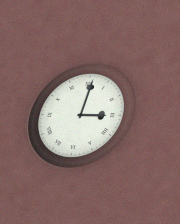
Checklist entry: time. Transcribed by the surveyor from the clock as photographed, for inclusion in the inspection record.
3:01
